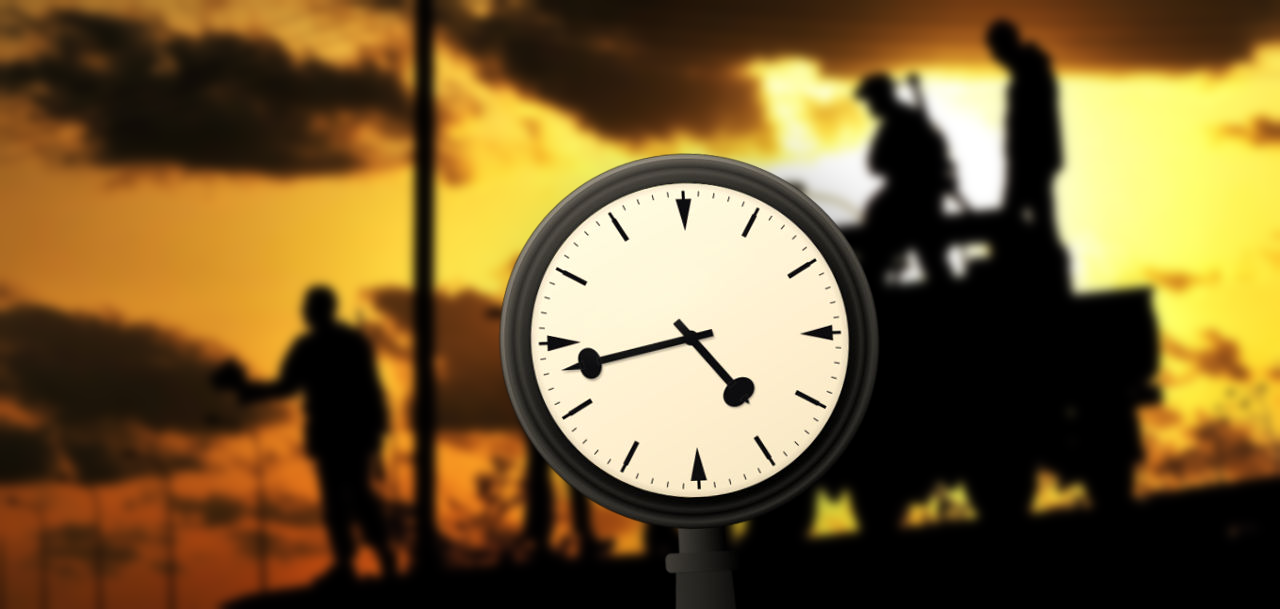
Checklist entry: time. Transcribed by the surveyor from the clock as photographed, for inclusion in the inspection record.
4:43
